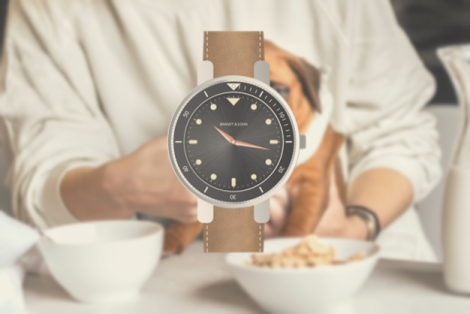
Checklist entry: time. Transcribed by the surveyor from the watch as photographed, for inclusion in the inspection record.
10:17
